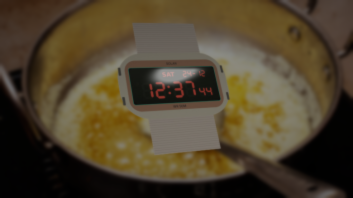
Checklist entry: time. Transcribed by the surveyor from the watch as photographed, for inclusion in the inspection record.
12:37:44
